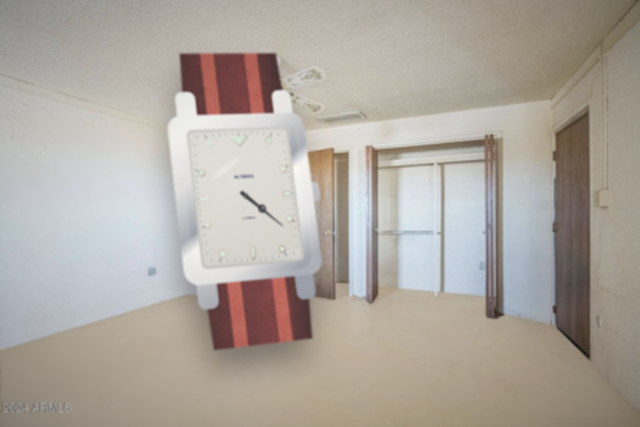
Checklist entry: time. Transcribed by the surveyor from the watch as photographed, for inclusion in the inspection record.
4:22
